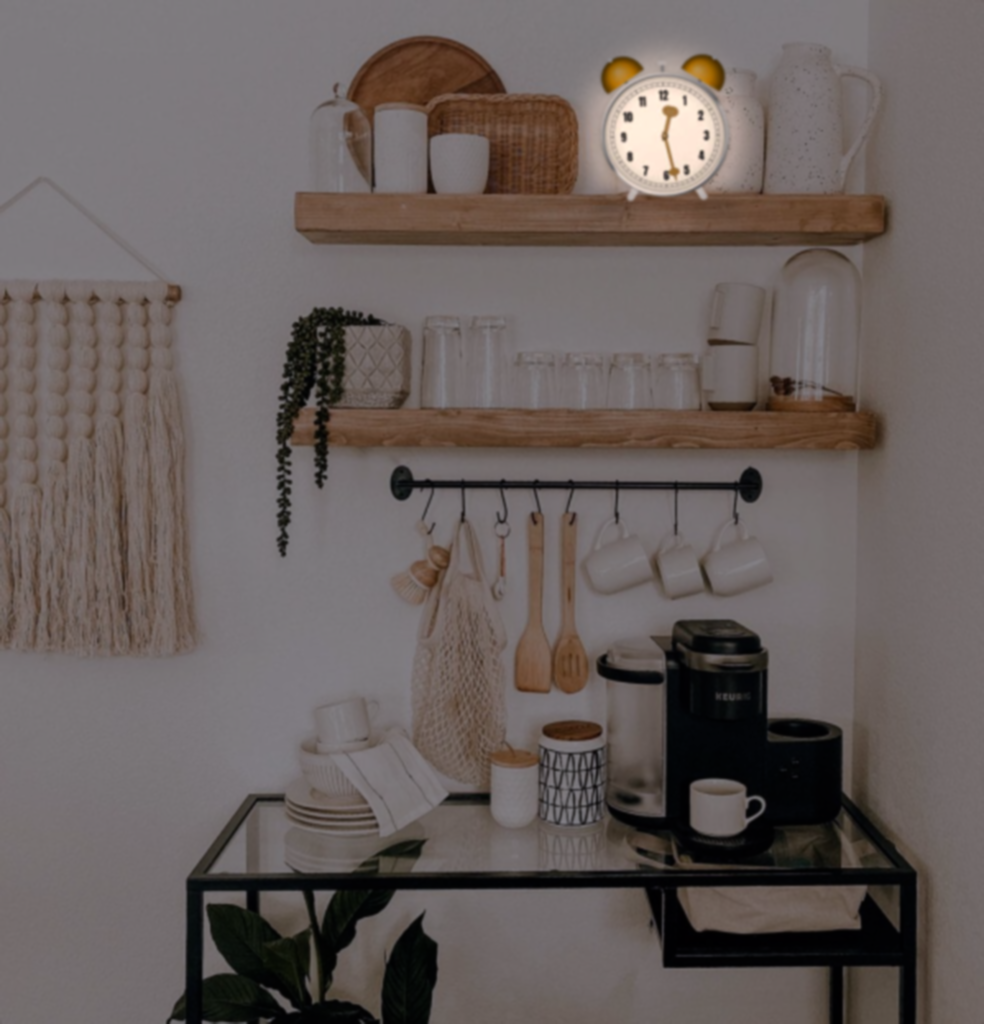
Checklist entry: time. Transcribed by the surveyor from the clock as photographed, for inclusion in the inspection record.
12:28
